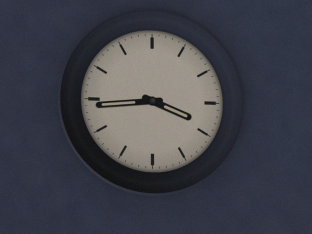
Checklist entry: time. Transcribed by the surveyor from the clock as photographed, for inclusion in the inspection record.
3:44
